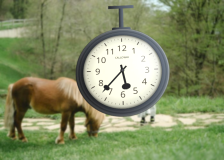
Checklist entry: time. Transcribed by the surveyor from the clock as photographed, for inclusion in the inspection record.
5:37
